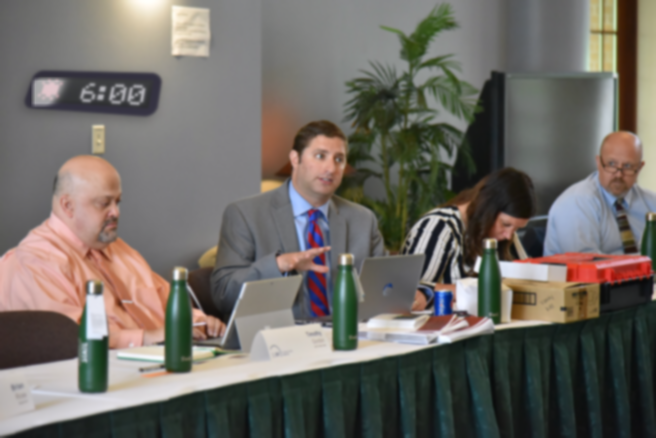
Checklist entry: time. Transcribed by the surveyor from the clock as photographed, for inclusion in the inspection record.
6:00
